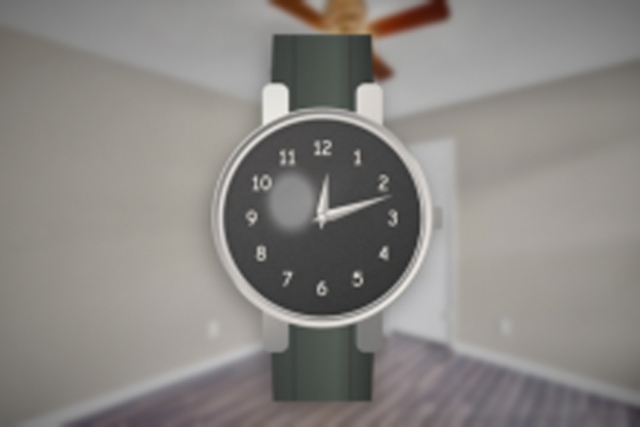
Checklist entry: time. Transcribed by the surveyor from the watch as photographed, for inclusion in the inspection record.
12:12
